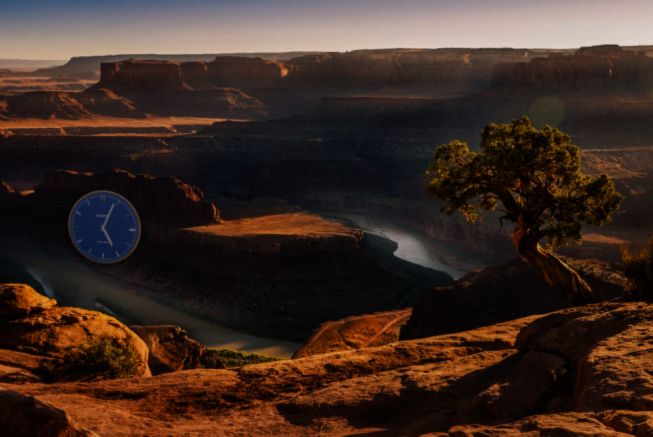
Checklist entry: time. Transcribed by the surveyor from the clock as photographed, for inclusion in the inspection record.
5:04
